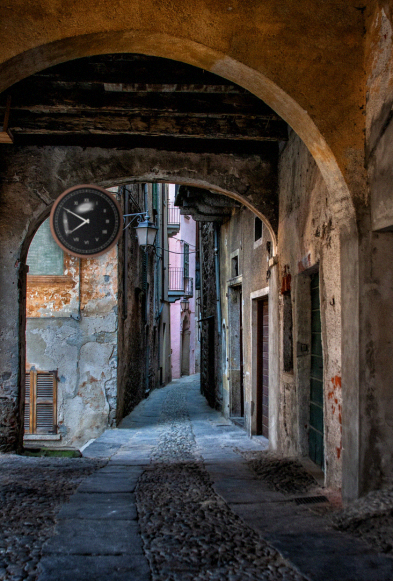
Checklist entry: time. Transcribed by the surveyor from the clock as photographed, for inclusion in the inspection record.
7:50
